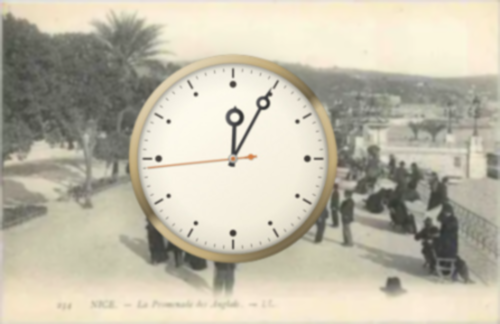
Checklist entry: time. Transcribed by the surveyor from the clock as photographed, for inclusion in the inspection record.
12:04:44
